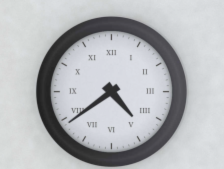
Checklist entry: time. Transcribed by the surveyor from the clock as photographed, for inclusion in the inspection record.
4:39
